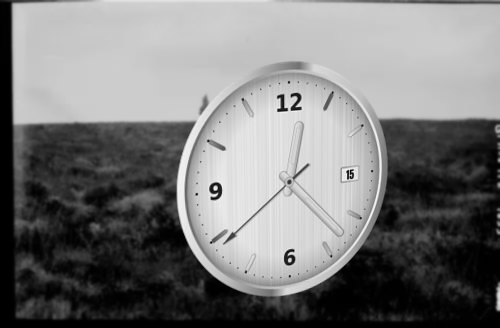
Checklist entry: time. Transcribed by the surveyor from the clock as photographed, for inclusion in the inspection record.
12:22:39
